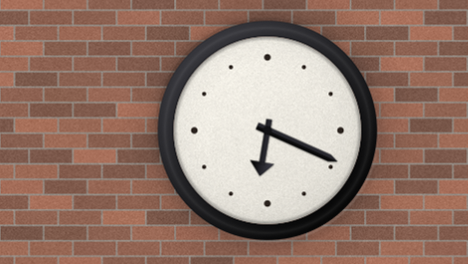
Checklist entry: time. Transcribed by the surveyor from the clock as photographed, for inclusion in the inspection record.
6:19
